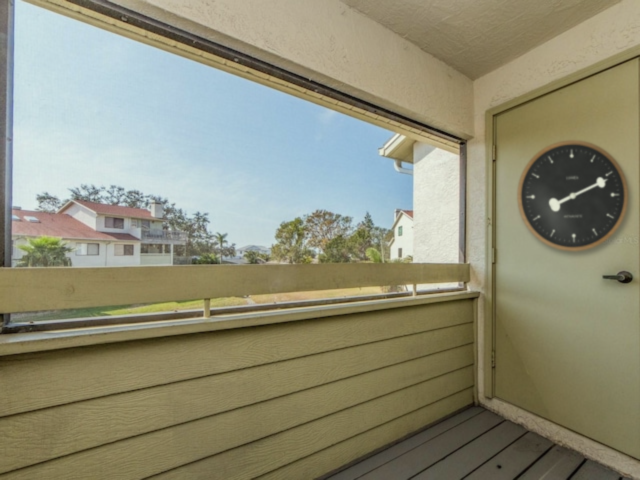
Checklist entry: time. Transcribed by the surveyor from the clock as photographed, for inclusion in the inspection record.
8:11
